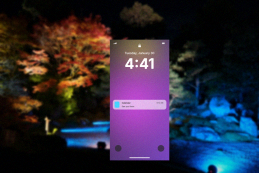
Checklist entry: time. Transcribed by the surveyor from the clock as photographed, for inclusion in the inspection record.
4:41
